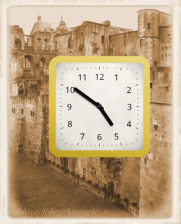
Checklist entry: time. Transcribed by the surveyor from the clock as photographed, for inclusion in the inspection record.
4:51
